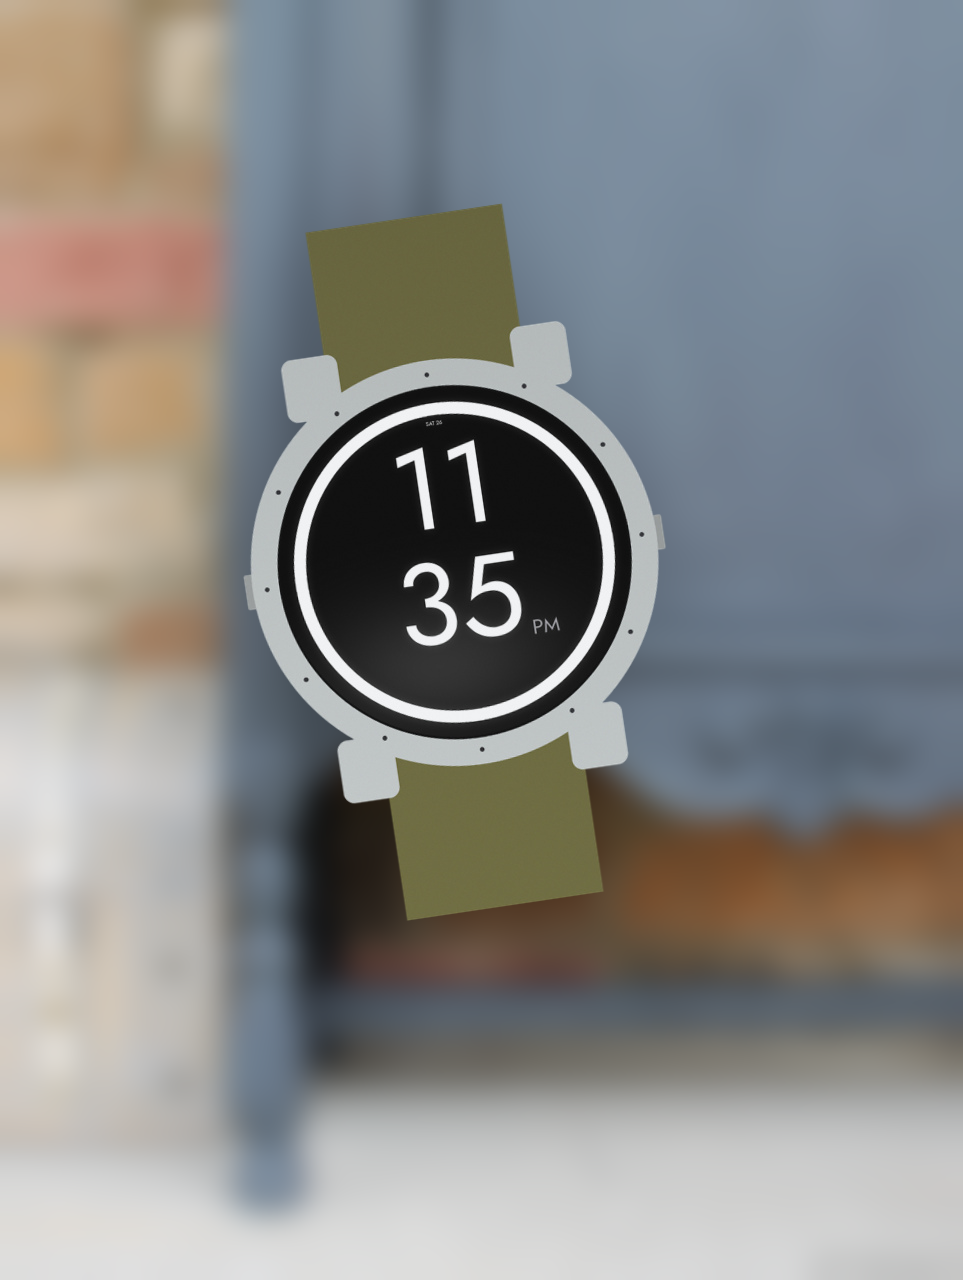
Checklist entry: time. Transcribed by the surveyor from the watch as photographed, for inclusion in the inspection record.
11:35
